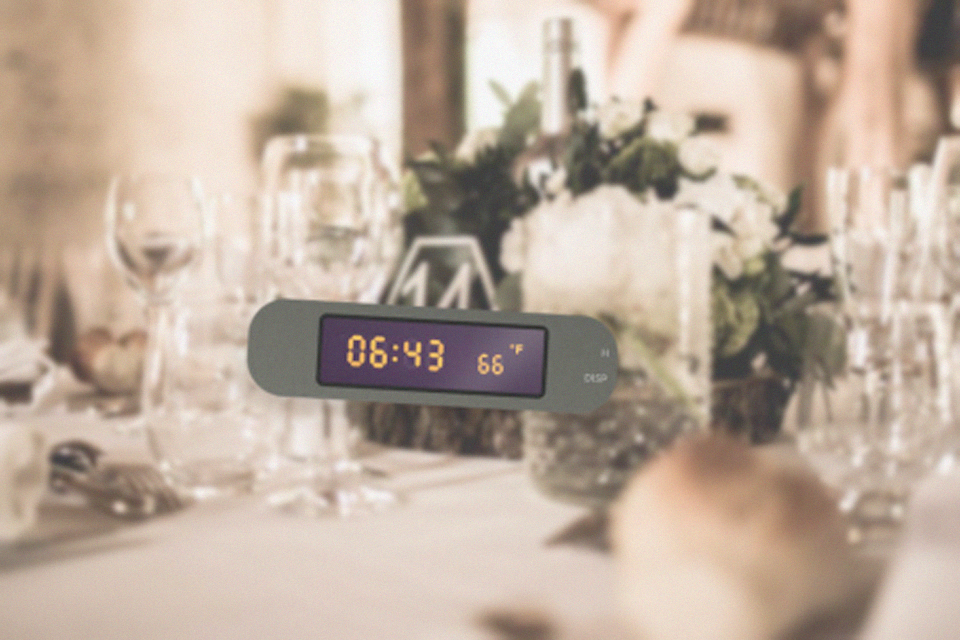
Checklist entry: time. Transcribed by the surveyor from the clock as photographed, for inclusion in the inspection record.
6:43
